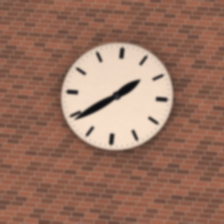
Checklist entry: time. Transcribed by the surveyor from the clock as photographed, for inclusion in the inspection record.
1:39
